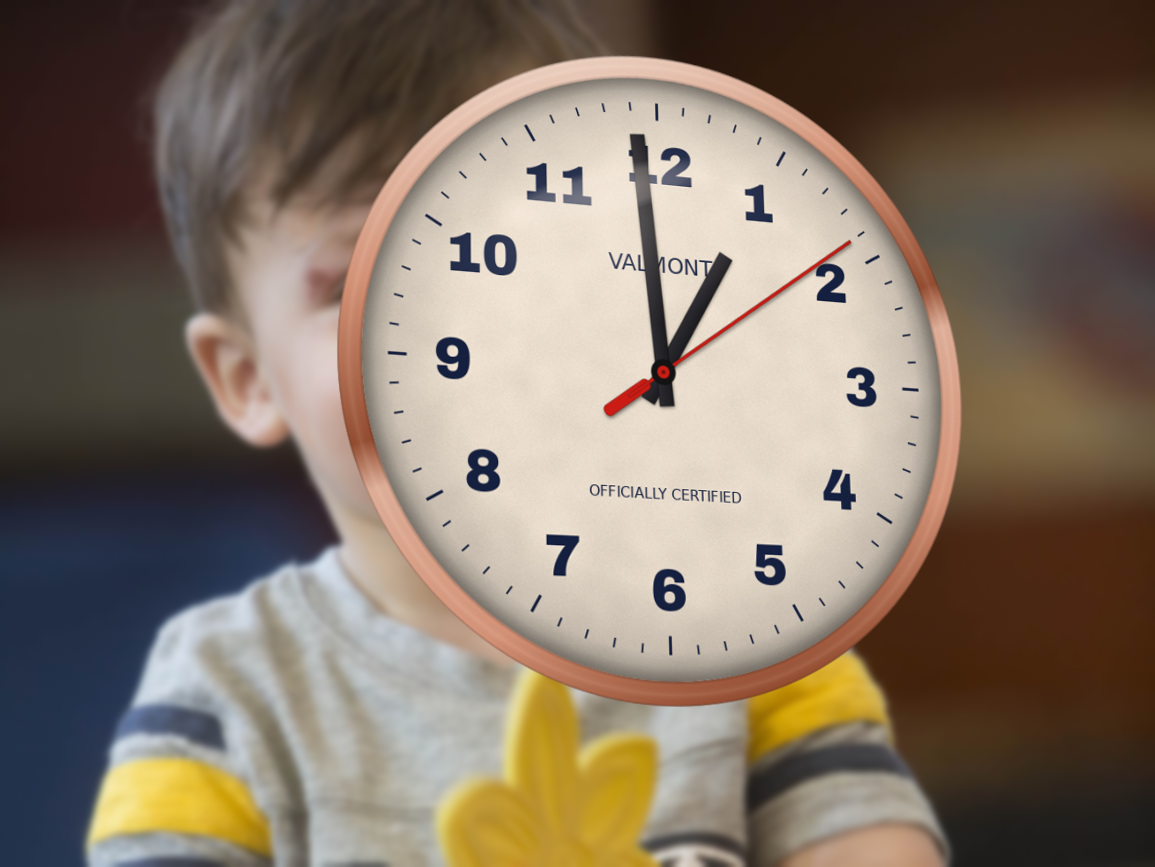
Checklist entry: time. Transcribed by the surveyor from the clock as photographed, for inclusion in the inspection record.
12:59:09
